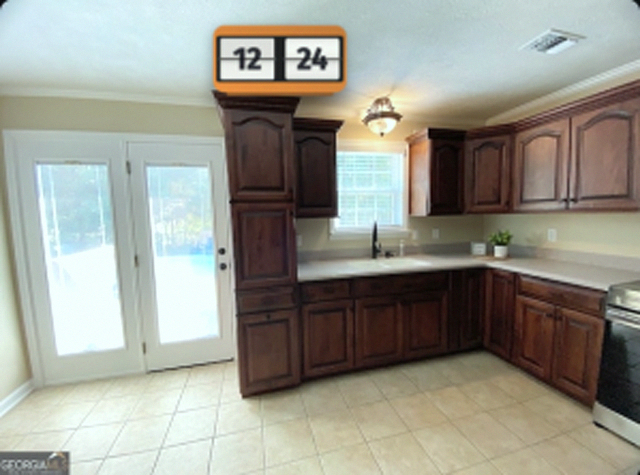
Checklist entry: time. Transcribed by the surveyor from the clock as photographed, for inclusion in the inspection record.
12:24
